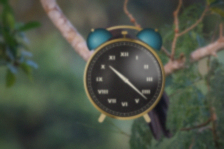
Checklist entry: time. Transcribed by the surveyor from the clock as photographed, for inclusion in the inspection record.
10:22
